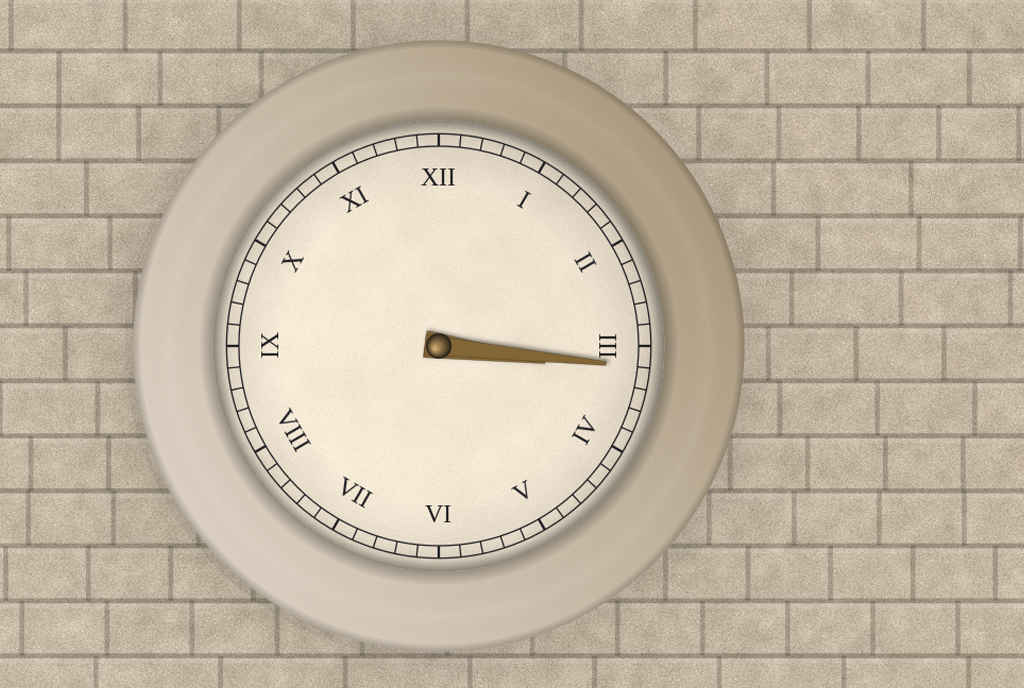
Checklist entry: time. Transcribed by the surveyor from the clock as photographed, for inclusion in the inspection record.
3:16
